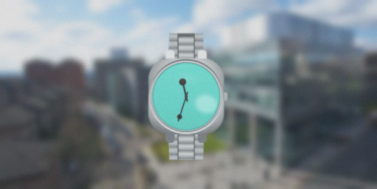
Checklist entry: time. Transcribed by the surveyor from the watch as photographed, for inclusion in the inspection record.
11:33
